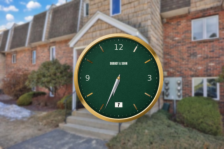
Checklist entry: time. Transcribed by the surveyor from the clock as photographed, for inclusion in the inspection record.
6:34
